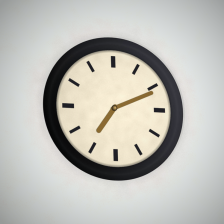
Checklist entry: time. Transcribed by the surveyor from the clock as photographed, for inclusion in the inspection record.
7:11
